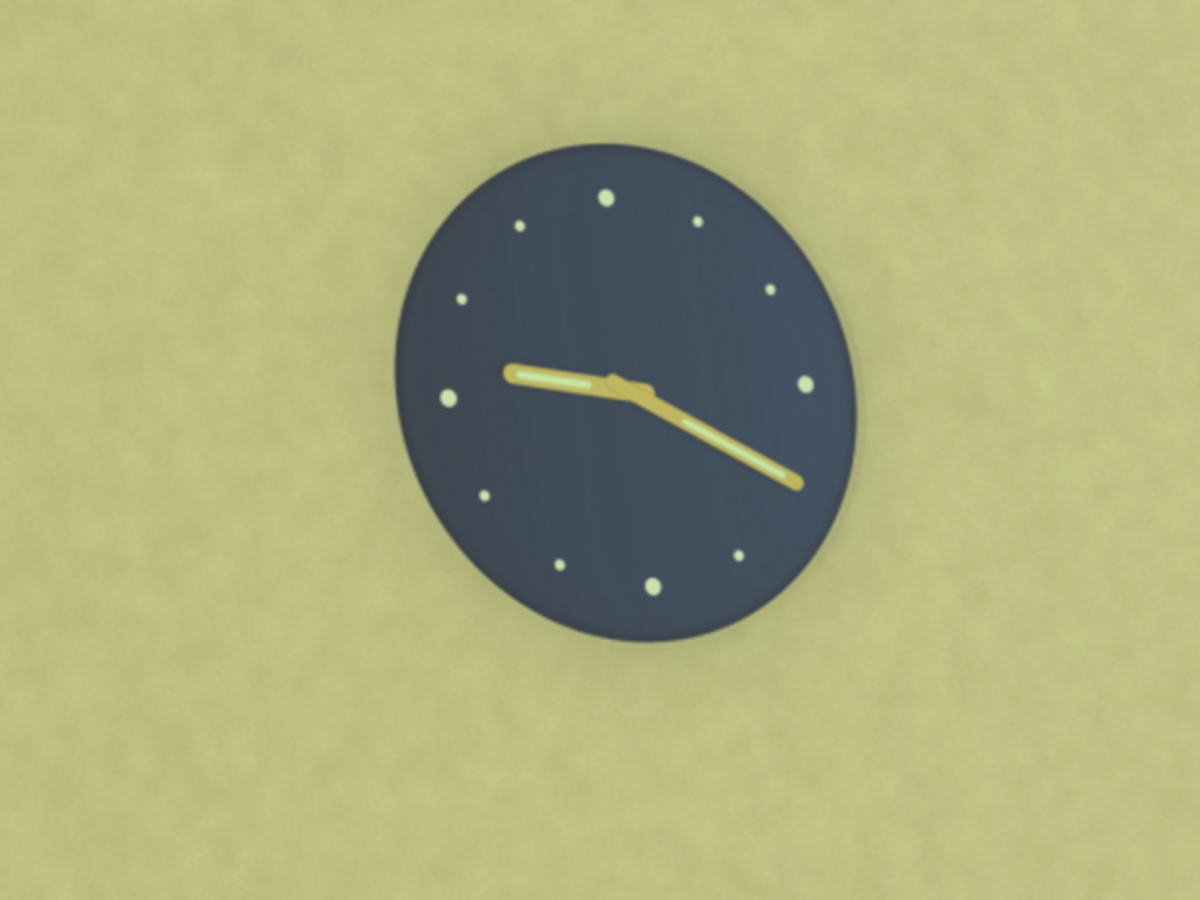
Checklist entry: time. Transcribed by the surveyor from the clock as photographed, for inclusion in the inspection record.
9:20
